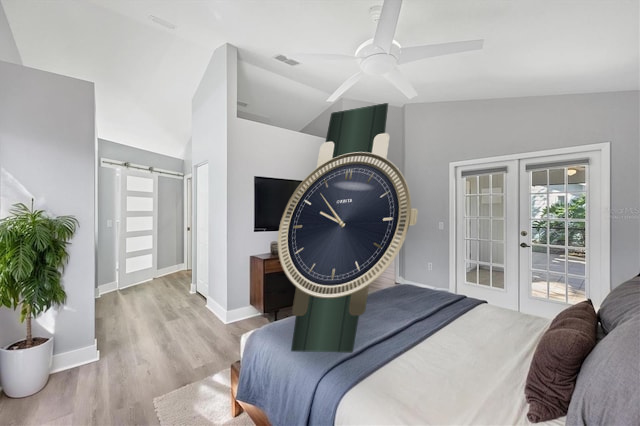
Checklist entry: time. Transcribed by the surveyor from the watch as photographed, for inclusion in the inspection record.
9:53
